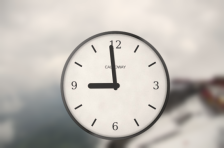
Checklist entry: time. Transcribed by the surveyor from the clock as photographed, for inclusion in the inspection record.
8:59
